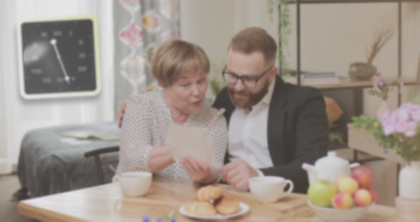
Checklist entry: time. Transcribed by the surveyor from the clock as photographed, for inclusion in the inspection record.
11:27
